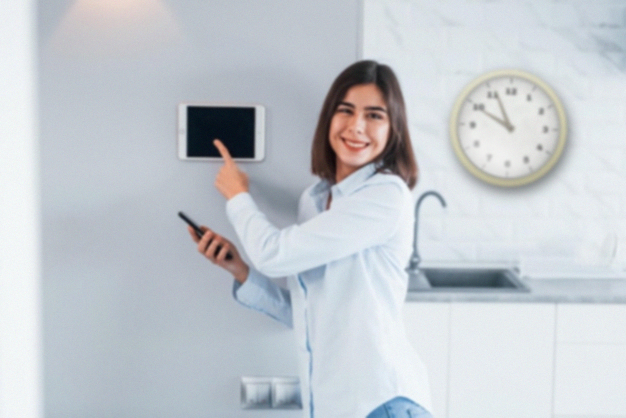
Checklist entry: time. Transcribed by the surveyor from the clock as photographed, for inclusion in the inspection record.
9:56
